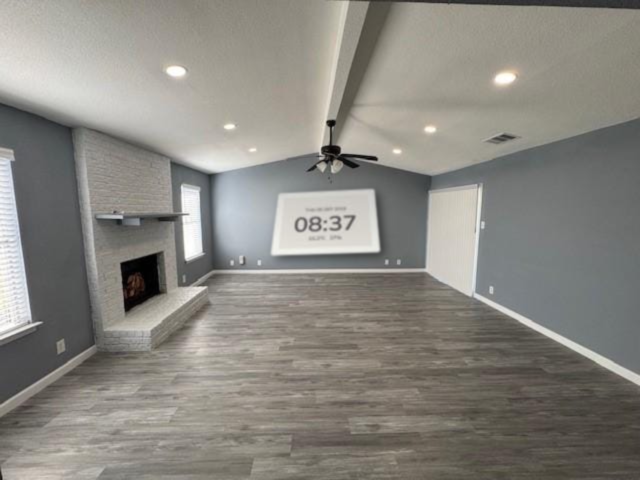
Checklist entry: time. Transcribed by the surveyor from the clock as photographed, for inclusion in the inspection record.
8:37
